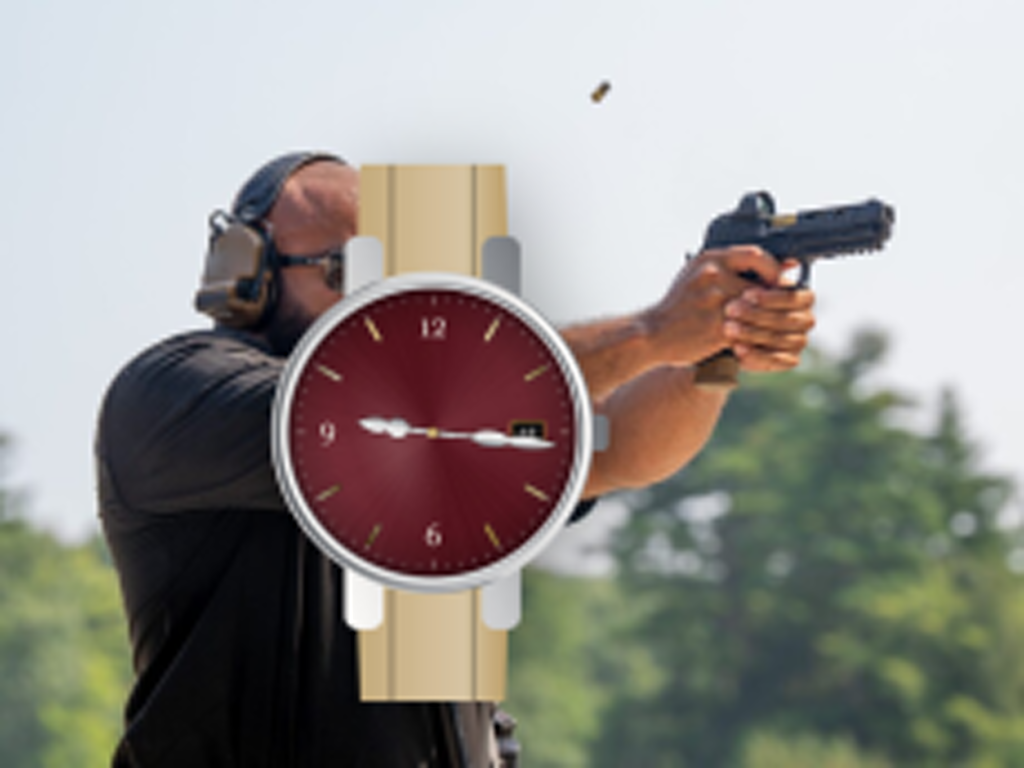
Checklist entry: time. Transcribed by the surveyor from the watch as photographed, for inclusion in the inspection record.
9:16
